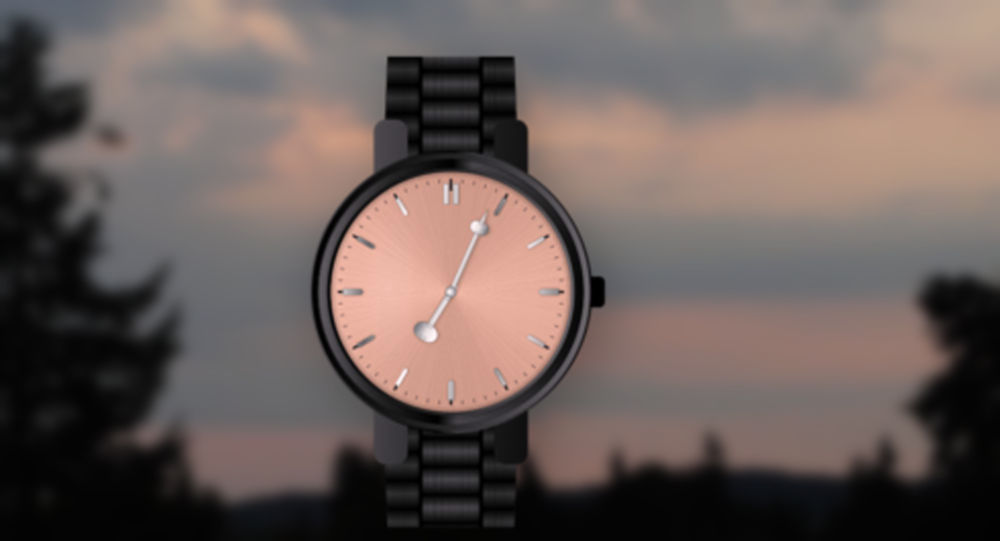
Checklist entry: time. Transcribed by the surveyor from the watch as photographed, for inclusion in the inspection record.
7:04
